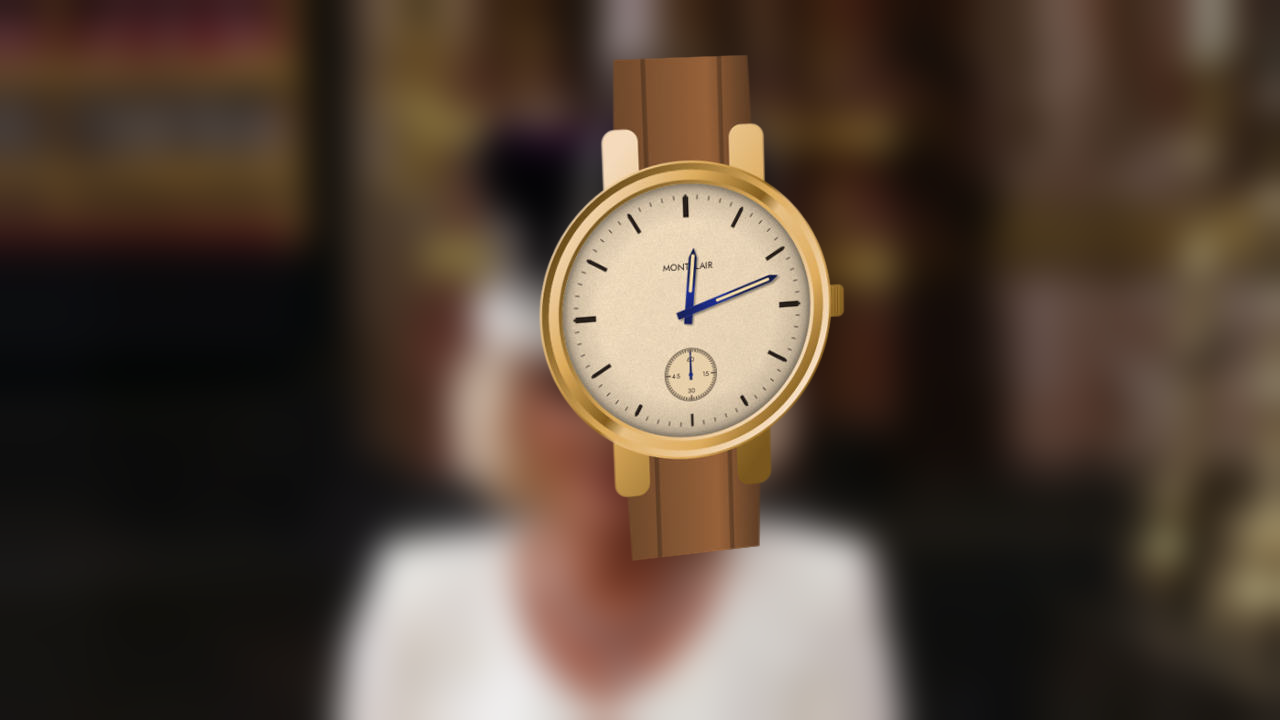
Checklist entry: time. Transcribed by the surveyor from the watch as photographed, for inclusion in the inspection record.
12:12
